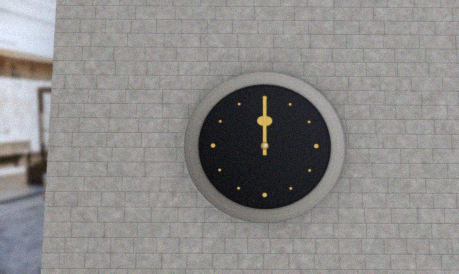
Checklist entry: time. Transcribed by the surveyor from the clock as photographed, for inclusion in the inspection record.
12:00
